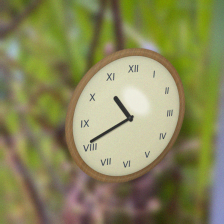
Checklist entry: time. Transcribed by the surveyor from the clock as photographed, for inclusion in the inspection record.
10:41
